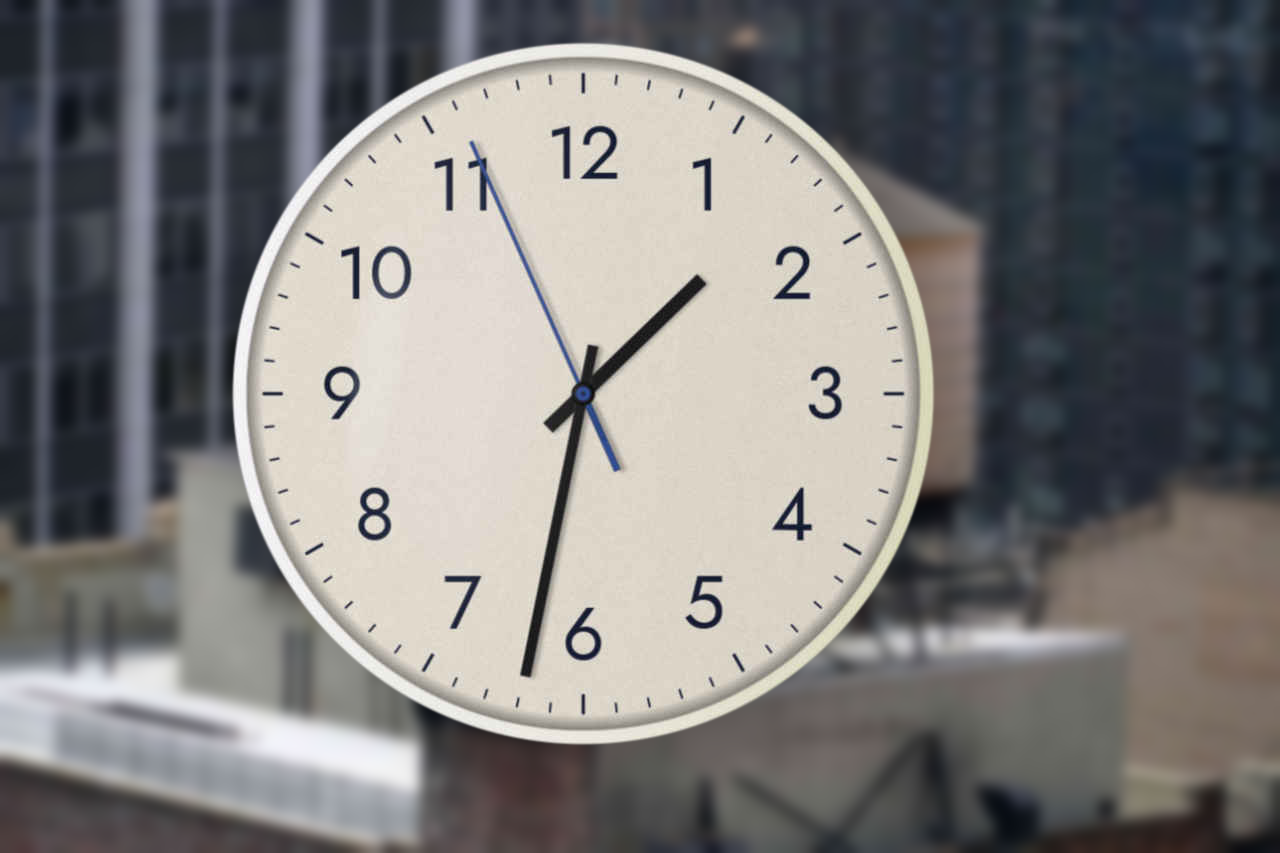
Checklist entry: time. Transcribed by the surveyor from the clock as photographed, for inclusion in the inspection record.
1:31:56
